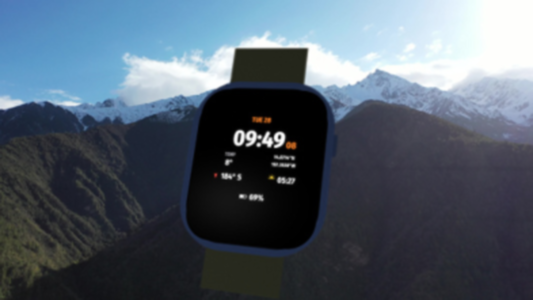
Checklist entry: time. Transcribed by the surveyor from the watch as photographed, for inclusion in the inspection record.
9:49
